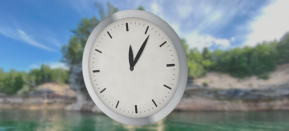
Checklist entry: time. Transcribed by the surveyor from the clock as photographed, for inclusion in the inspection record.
12:06
